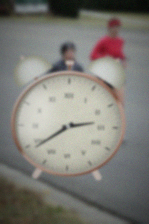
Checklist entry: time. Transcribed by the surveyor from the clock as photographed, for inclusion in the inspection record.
2:39
